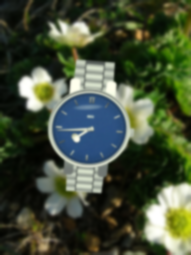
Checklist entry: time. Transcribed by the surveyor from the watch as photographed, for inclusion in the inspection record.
7:44
